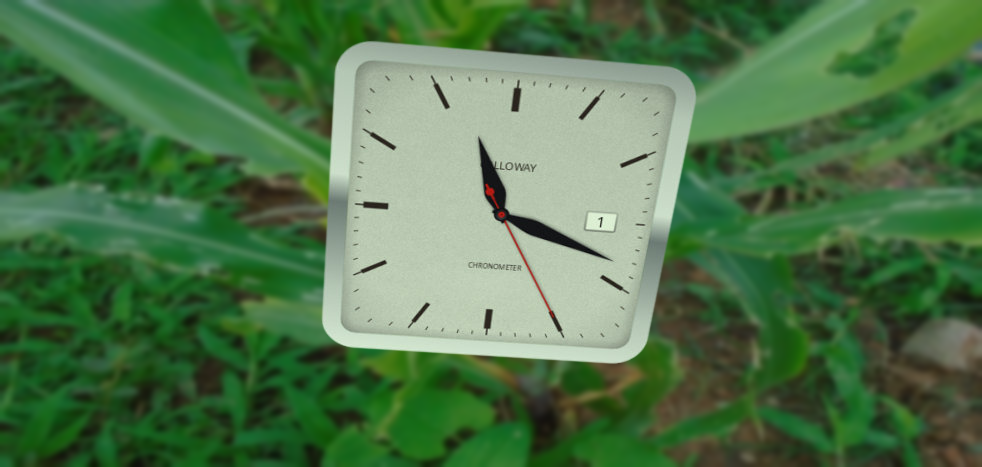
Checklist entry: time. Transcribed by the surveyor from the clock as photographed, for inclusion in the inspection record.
11:18:25
